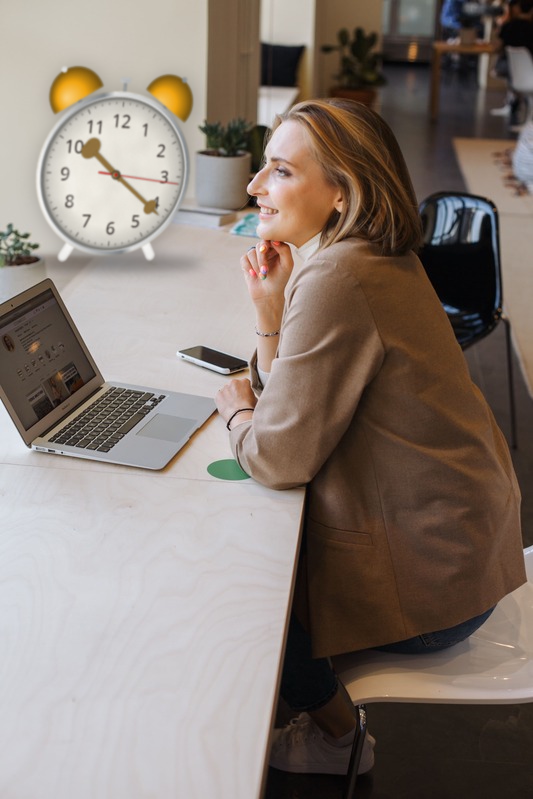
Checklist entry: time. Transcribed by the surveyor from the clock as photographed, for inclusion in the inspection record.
10:21:16
